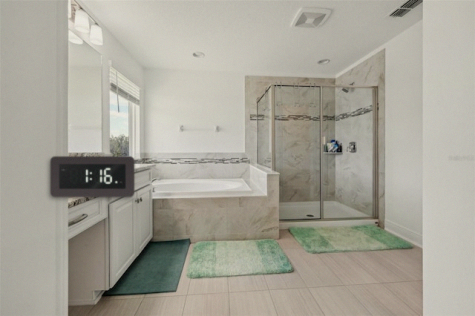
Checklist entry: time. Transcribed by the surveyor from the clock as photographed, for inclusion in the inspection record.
1:16
